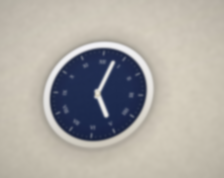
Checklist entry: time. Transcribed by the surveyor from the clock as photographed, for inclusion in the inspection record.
5:03
